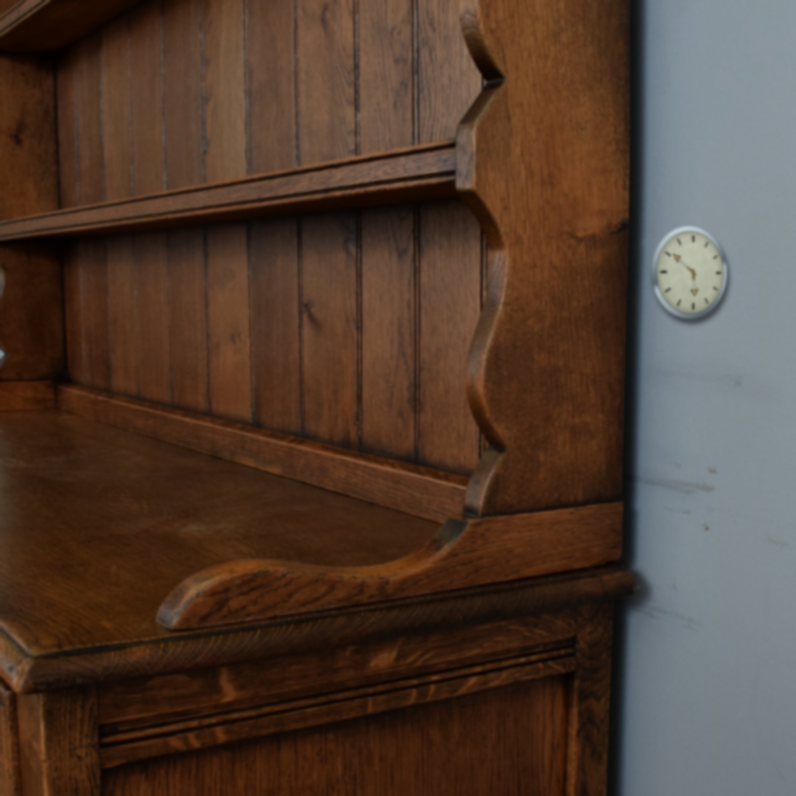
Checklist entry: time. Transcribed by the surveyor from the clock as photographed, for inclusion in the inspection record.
5:51
